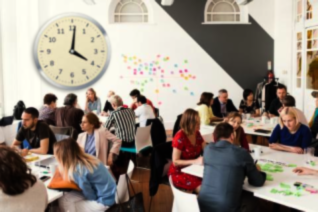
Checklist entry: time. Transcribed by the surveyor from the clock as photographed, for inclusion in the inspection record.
4:01
